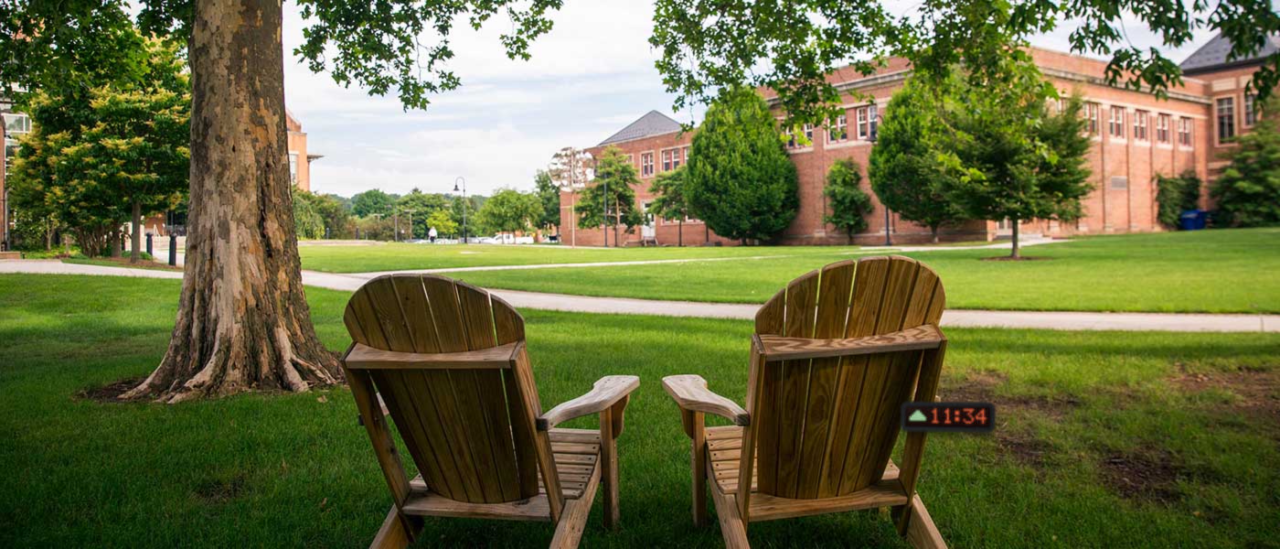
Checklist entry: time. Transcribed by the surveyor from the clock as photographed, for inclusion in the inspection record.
11:34
